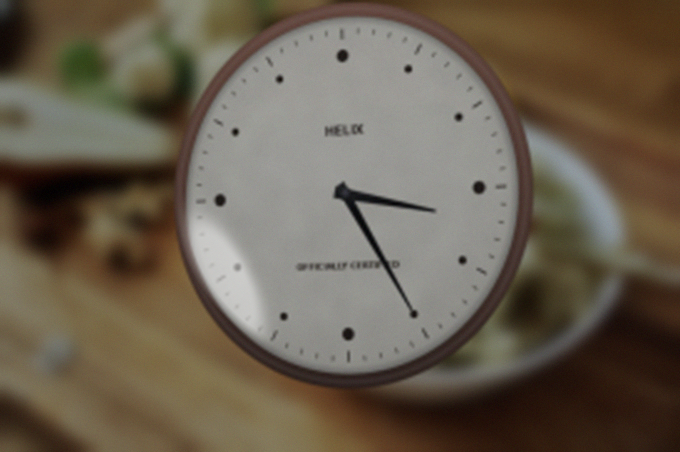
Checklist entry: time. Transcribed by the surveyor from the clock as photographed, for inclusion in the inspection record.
3:25
